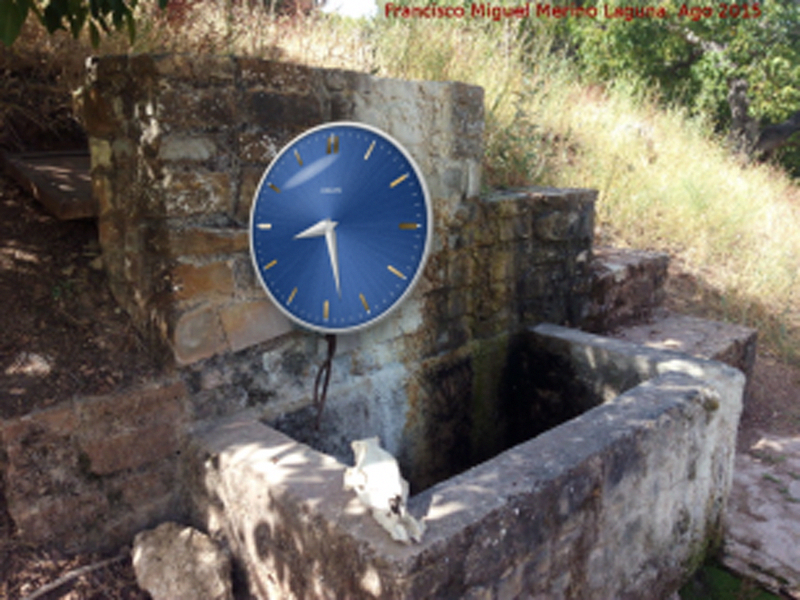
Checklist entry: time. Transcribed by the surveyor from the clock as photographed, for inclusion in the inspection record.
8:28
